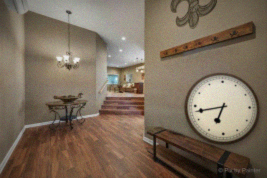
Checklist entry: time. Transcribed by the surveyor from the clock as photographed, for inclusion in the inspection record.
6:43
